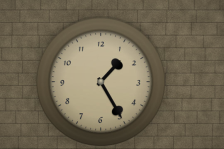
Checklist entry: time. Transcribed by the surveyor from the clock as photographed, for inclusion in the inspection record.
1:25
